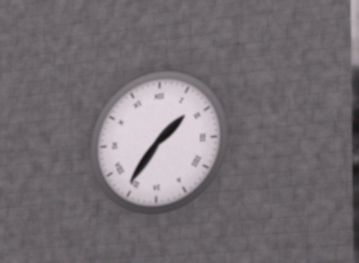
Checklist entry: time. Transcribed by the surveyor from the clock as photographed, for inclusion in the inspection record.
1:36
